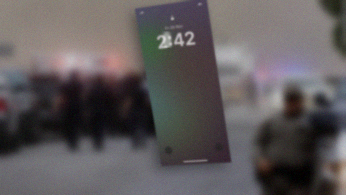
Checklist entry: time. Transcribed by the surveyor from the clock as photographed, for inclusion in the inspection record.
2:42
